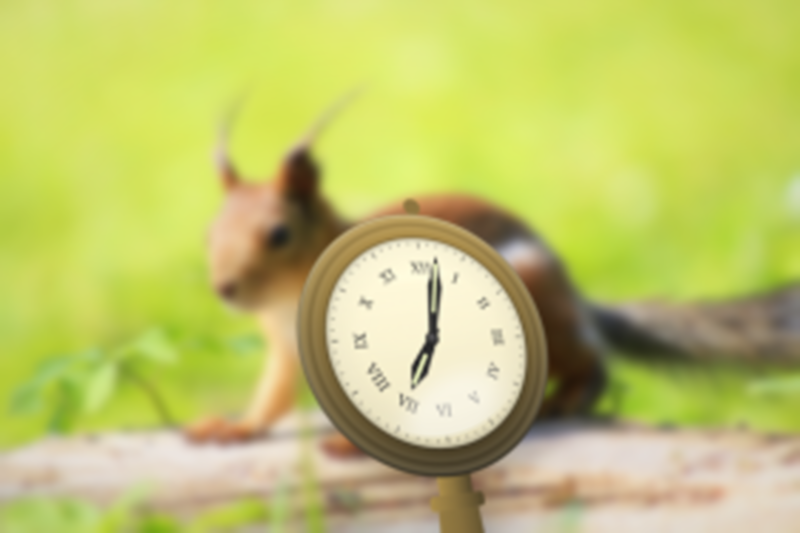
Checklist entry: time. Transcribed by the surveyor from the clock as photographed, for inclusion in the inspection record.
7:02
